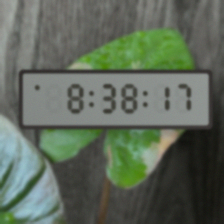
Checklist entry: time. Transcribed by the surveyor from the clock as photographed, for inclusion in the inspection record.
8:38:17
